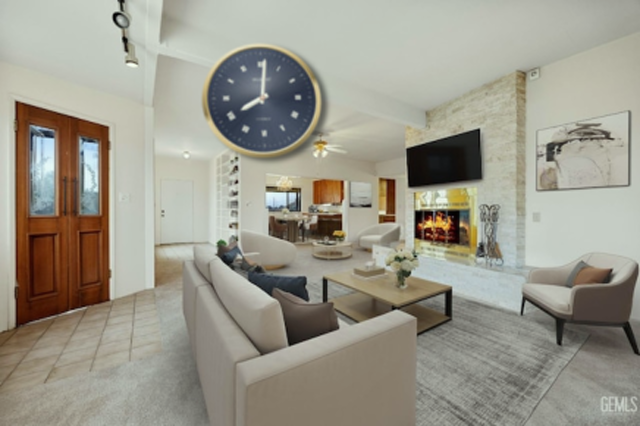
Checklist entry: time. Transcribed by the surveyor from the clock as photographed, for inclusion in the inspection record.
8:01
